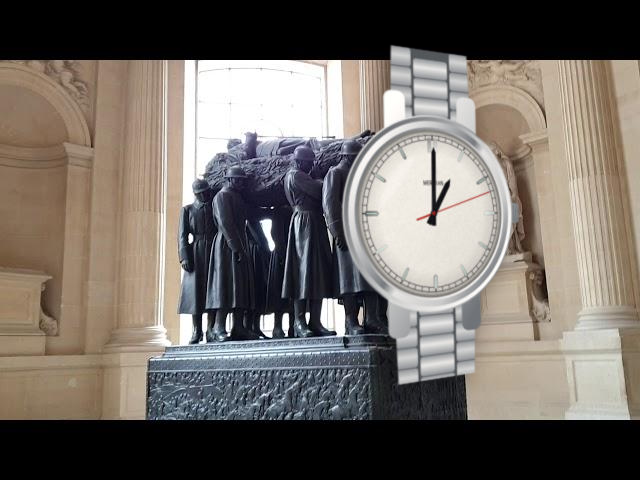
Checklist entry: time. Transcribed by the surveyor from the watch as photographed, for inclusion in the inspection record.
1:00:12
